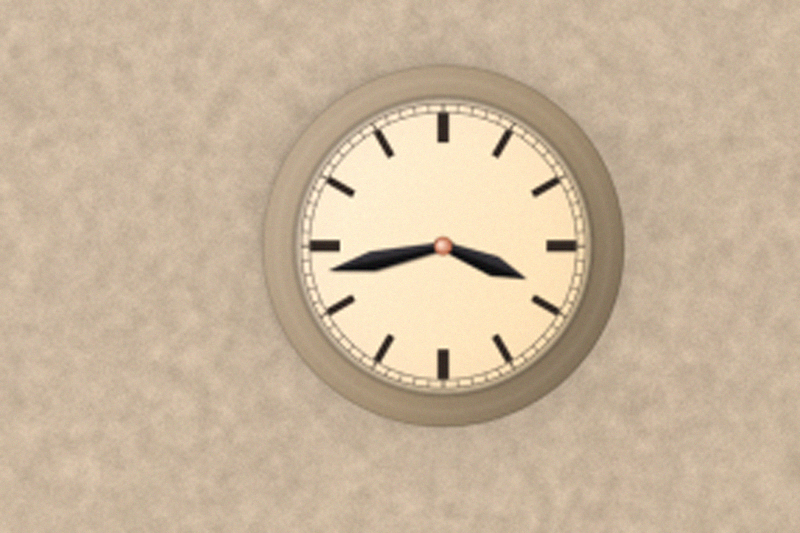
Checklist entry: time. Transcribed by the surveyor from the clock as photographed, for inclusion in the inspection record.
3:43
